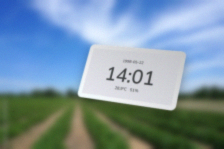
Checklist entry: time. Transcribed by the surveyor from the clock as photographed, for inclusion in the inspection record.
14:01
